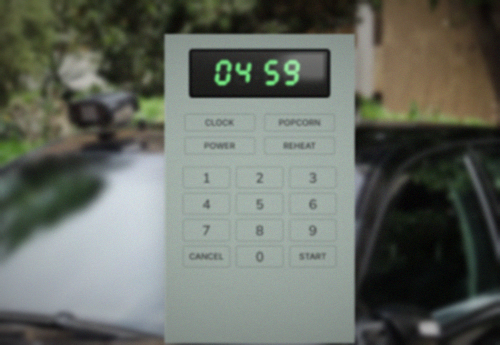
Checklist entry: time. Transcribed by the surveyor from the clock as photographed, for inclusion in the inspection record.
4:59
